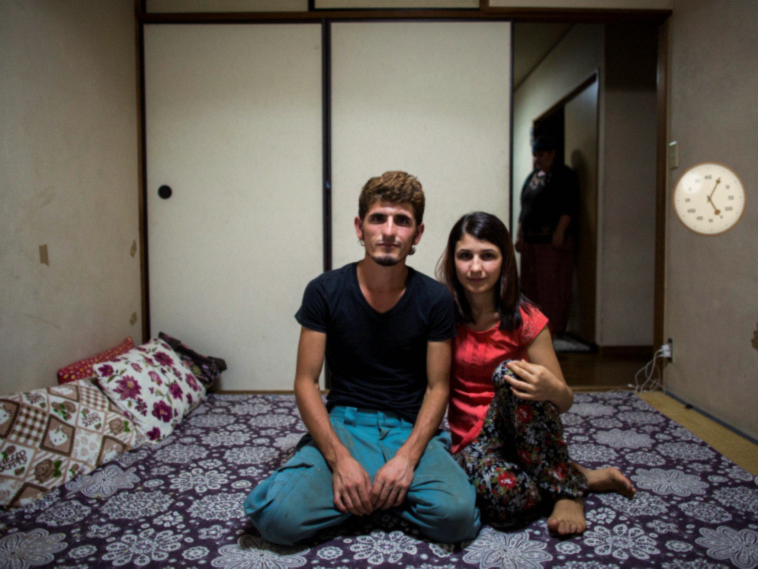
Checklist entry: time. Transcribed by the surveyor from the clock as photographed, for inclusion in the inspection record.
5:05
